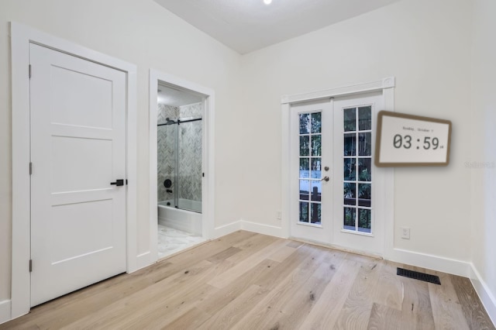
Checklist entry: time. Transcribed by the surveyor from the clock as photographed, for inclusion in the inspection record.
3:59
